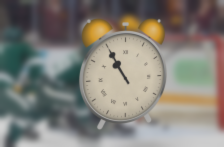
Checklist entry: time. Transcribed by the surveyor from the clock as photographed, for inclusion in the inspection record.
10:55
